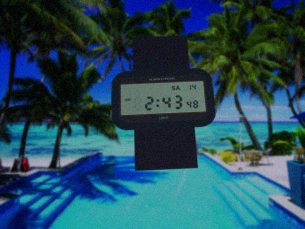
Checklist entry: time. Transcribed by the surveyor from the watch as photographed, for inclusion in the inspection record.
2:43:48
